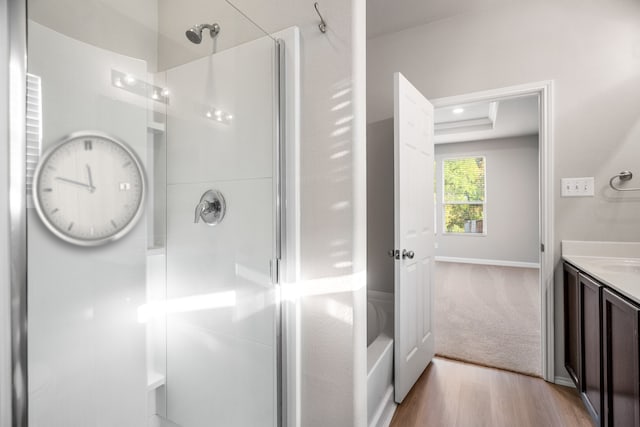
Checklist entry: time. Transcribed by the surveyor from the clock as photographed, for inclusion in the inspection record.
11:48
